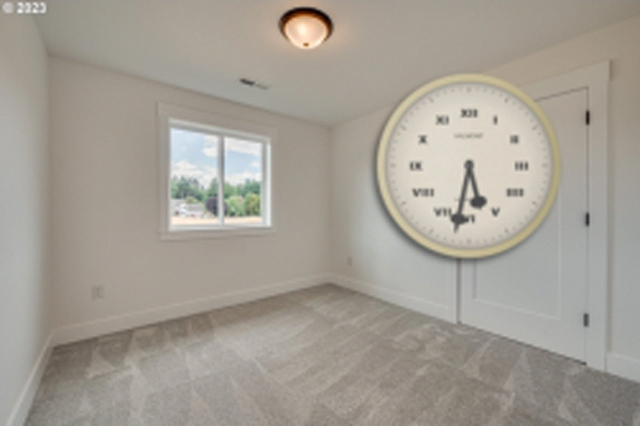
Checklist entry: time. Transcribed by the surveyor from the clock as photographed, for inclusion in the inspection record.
5:32
